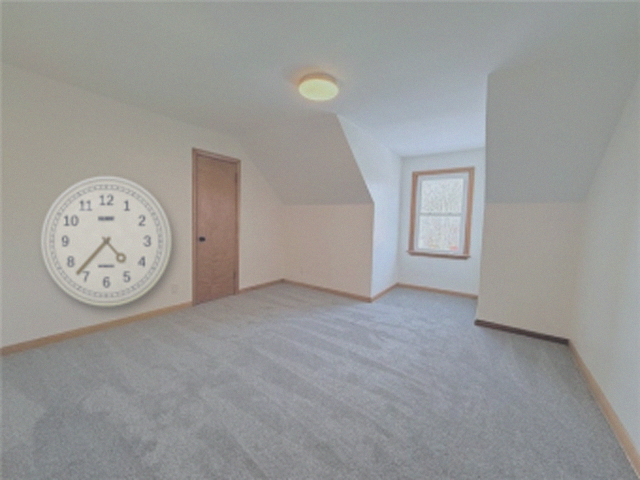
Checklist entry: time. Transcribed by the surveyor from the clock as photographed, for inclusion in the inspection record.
4:37
